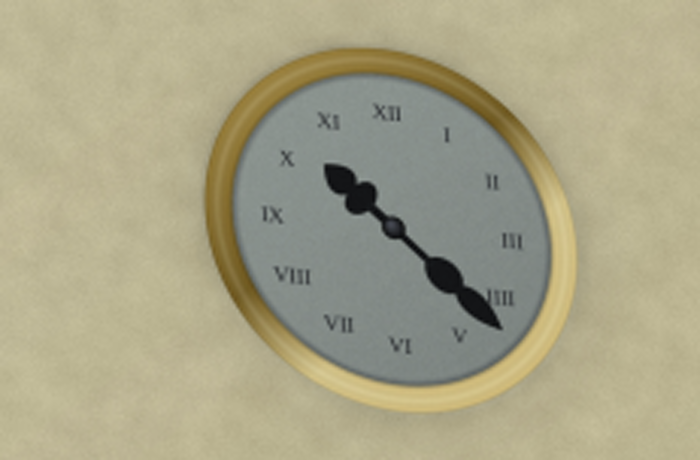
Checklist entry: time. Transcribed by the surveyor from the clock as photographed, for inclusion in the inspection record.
10:22
